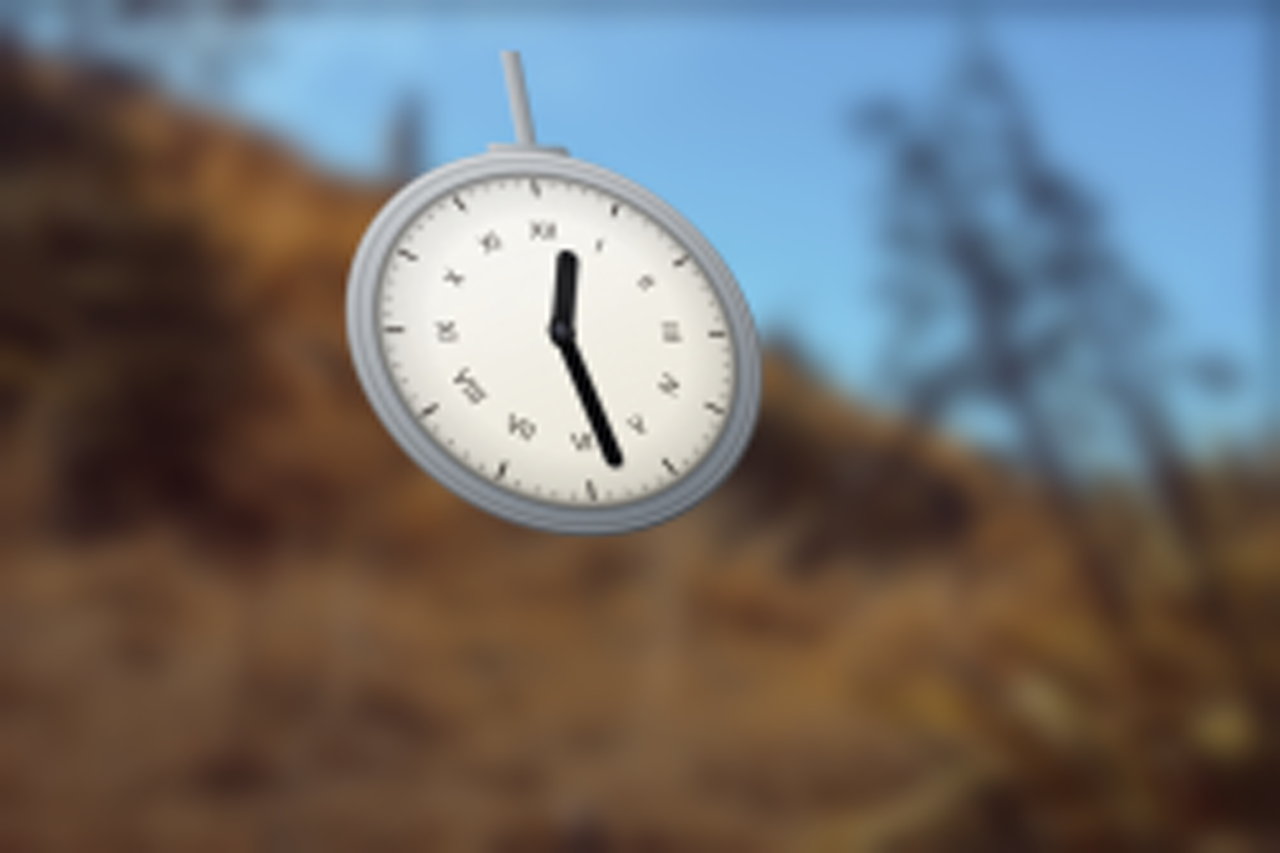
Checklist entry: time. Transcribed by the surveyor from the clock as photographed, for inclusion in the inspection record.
12:28
